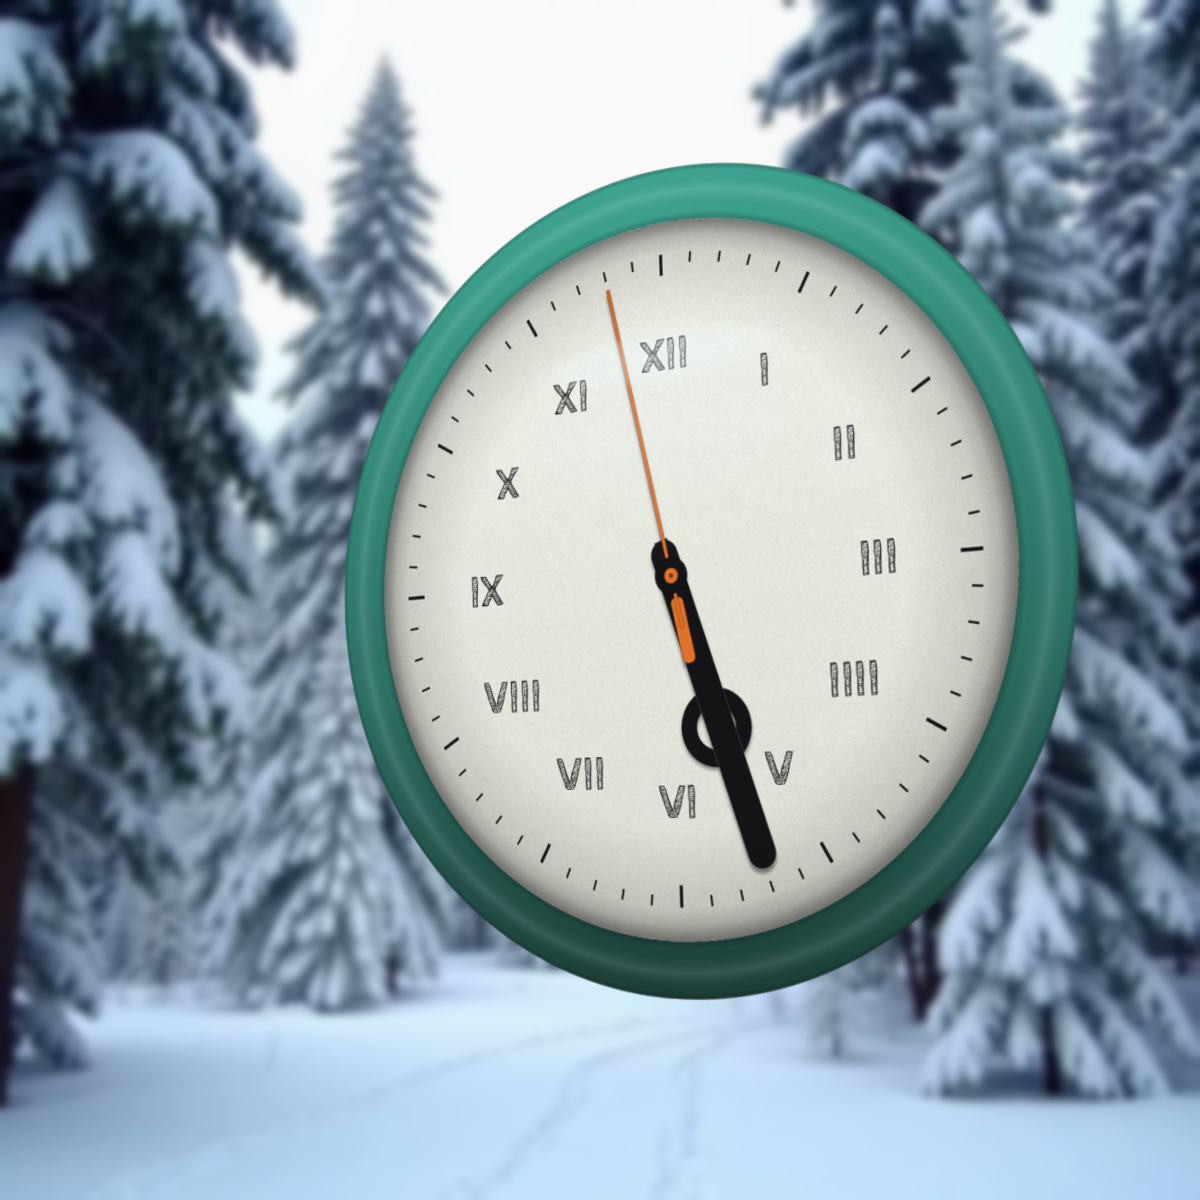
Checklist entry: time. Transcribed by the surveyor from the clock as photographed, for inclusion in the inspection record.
5:26:58
